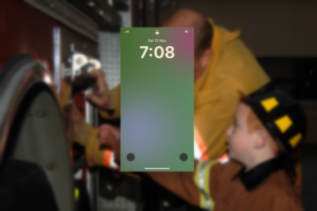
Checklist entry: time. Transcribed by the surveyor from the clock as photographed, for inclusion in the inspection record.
7:08
